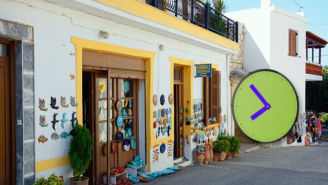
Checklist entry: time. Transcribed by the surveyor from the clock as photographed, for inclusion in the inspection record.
7:53
